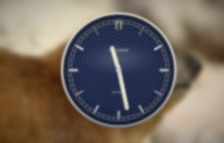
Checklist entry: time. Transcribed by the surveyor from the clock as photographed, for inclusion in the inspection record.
11:28
